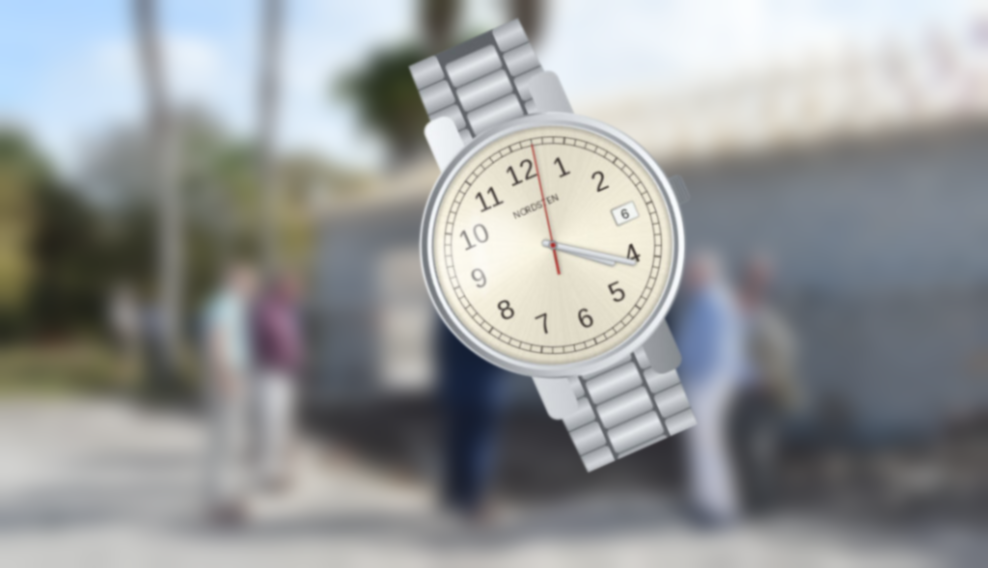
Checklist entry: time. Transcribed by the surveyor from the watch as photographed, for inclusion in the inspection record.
4:21:02
